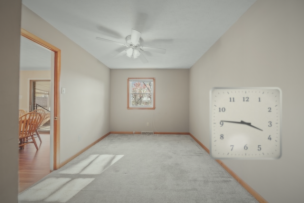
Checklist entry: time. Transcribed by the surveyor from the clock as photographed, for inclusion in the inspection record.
3:46
